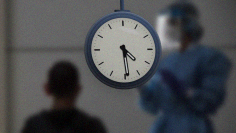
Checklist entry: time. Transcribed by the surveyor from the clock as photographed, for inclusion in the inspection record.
4:29
